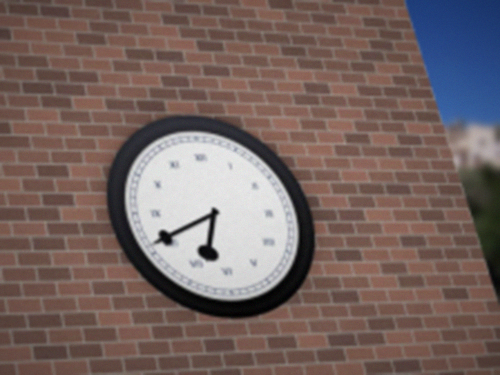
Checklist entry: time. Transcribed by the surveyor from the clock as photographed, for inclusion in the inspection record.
6:41
